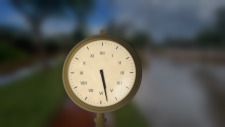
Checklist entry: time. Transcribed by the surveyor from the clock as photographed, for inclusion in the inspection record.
5:28
